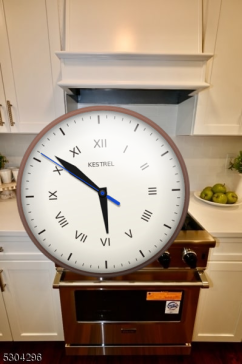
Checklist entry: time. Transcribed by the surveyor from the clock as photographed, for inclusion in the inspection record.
5:51:51
